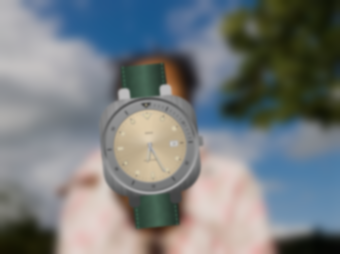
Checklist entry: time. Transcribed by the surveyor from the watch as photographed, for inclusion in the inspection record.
6:26
